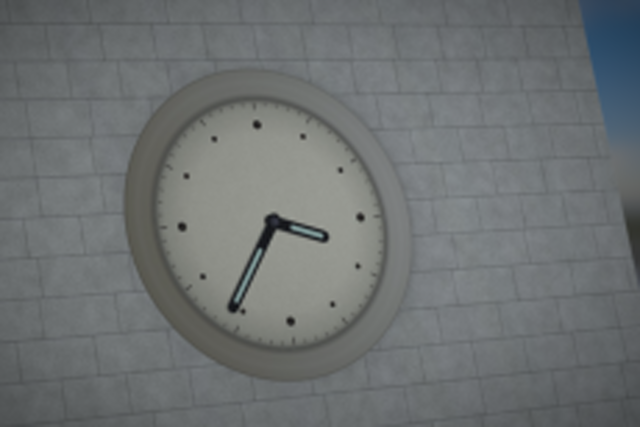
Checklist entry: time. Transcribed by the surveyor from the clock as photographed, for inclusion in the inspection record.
3:36
